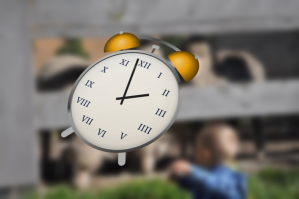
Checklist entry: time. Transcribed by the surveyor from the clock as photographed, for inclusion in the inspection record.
1:58
